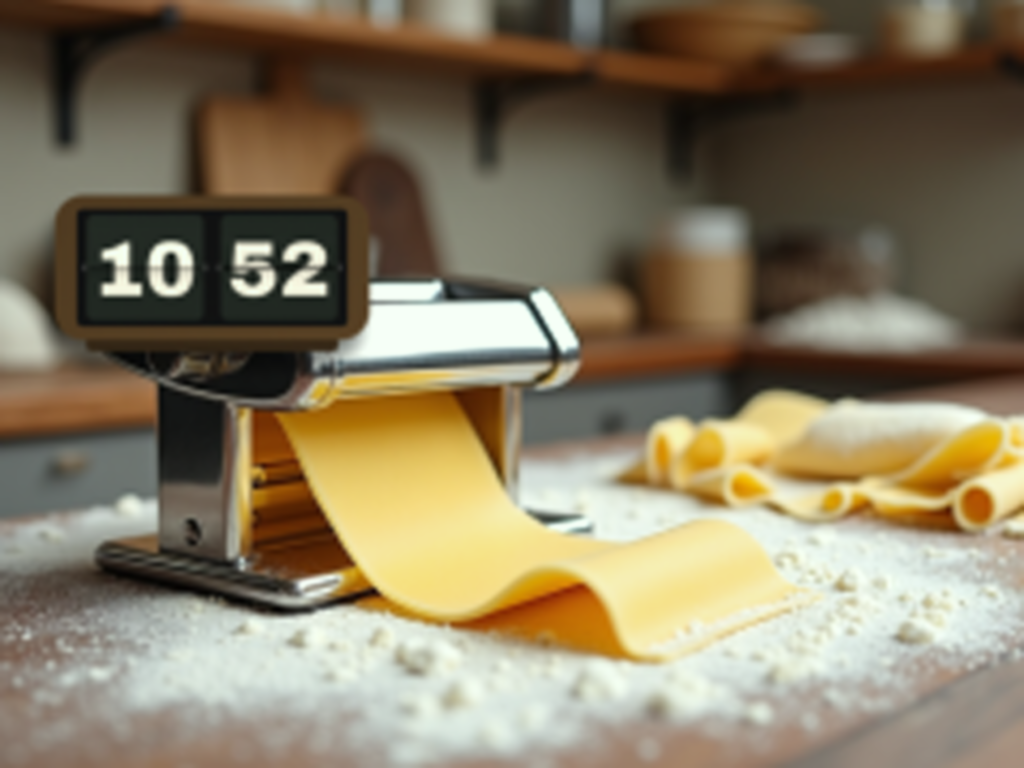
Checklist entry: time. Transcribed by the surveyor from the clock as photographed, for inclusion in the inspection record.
10:52
